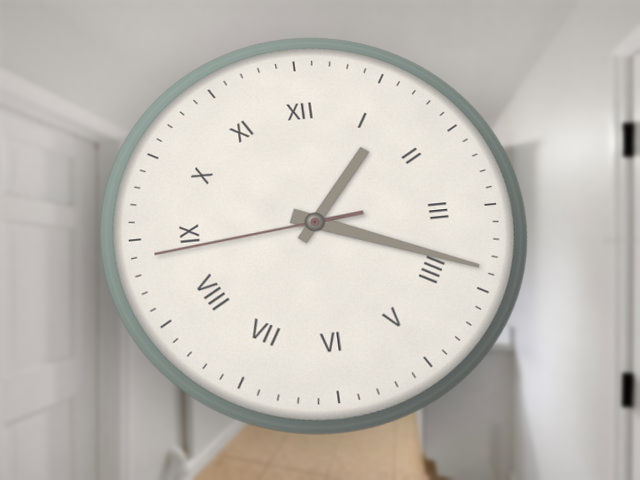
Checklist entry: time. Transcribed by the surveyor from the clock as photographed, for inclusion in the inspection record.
1:18:44
